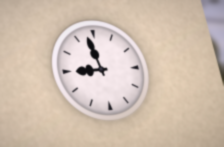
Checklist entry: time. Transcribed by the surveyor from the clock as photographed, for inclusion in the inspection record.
8:58
